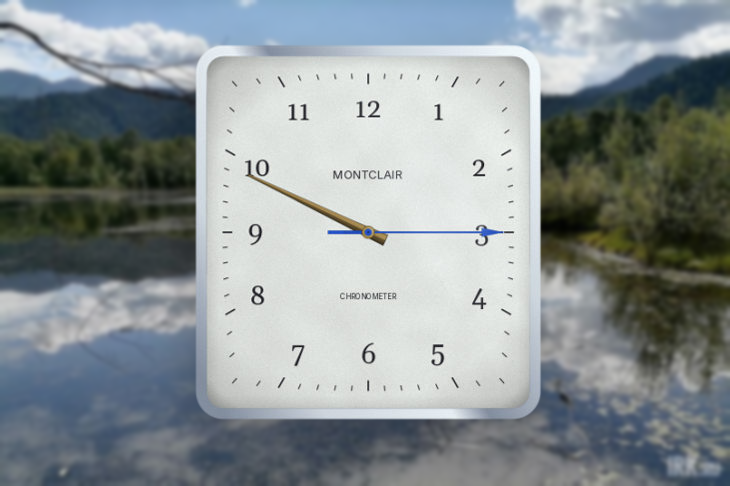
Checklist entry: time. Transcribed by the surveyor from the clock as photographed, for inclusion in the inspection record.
9:49:15
